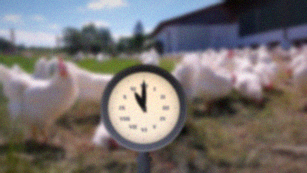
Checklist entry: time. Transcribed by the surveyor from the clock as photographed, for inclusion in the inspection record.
11:00
